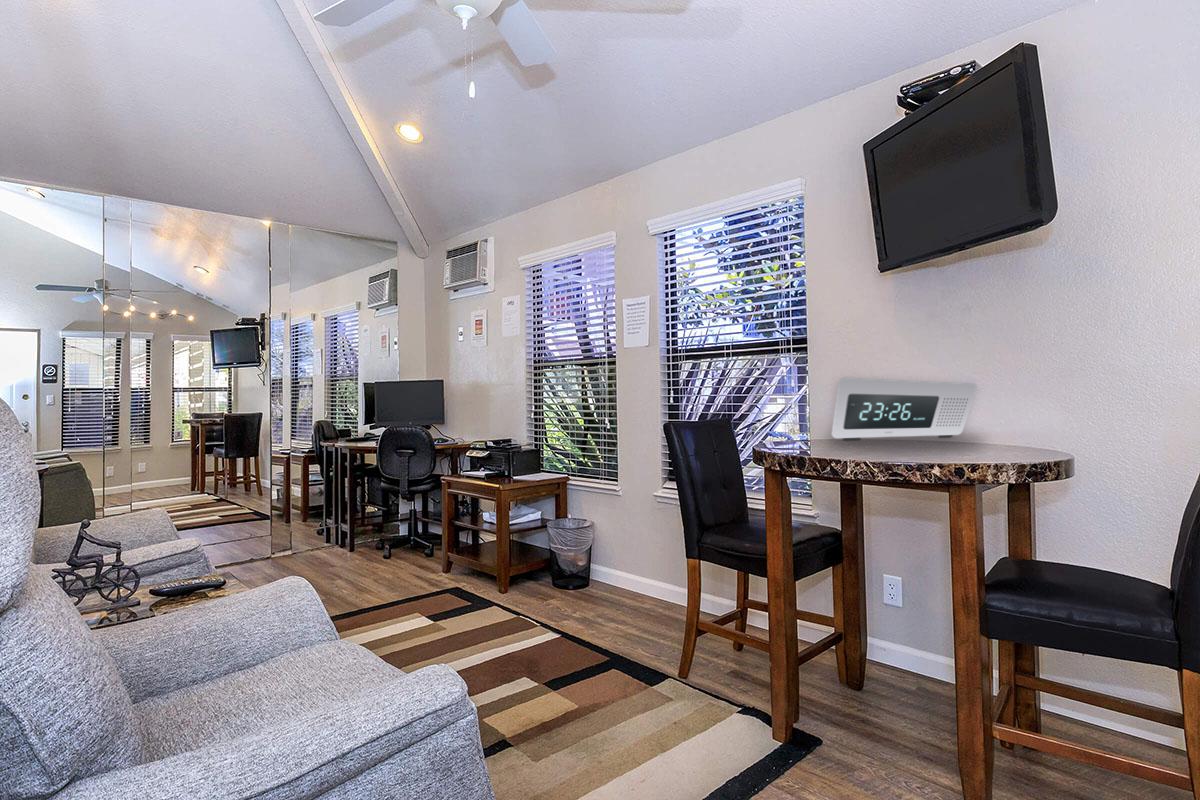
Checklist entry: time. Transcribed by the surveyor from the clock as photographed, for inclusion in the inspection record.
23:26
